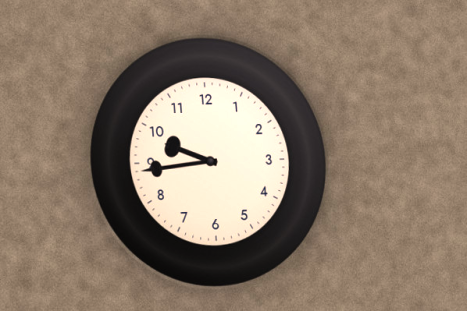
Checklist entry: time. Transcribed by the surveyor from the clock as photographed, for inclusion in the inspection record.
9:44
